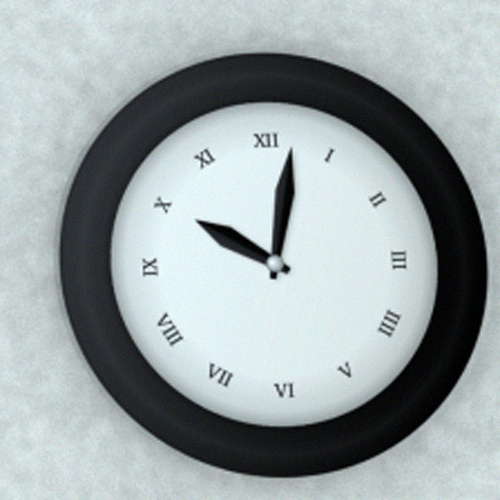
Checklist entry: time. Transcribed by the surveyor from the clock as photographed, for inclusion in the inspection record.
10:02
